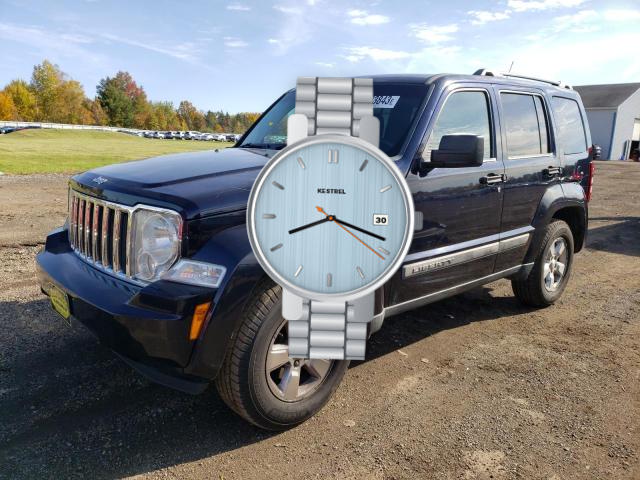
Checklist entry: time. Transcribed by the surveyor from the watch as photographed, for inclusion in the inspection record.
8:18:21
